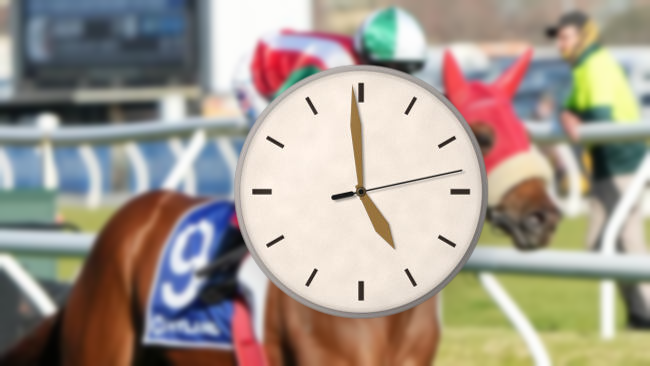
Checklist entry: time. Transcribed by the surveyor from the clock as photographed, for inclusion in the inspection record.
4:59:13
